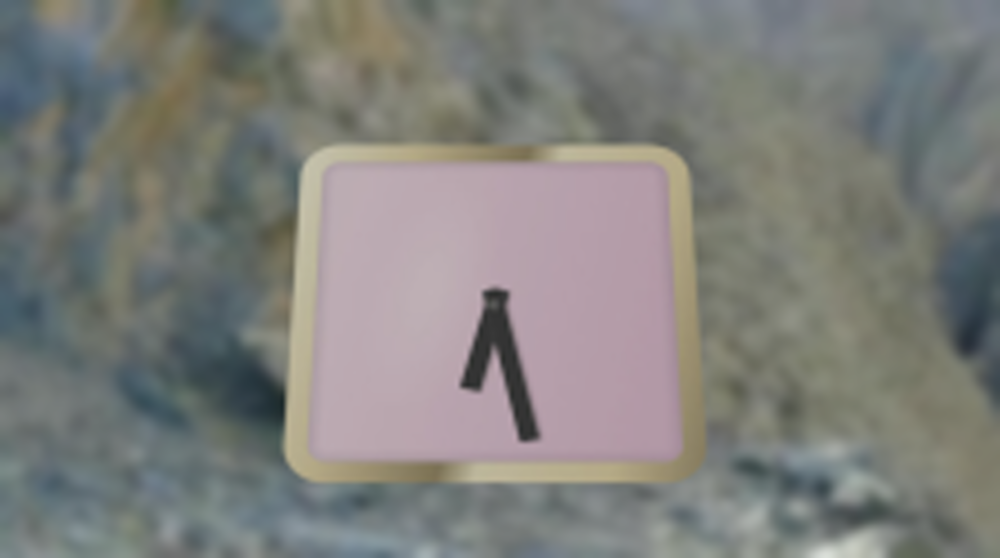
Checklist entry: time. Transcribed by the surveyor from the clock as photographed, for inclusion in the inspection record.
6:28
